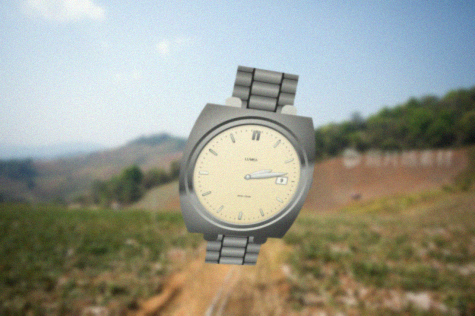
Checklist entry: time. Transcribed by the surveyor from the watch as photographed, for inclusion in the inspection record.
2:13
